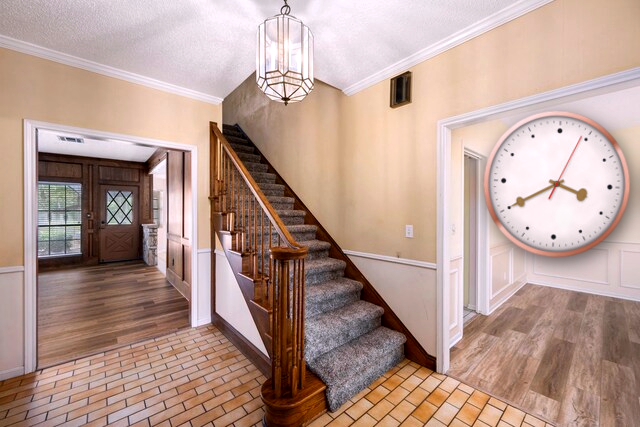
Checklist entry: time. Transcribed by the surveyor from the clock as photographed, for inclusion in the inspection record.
3:40:04
